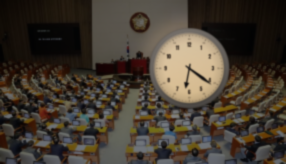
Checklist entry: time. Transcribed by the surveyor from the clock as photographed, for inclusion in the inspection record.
6:21
